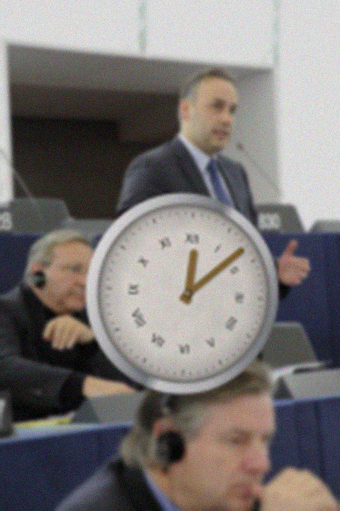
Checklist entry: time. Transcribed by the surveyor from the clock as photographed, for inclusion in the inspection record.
12:08
